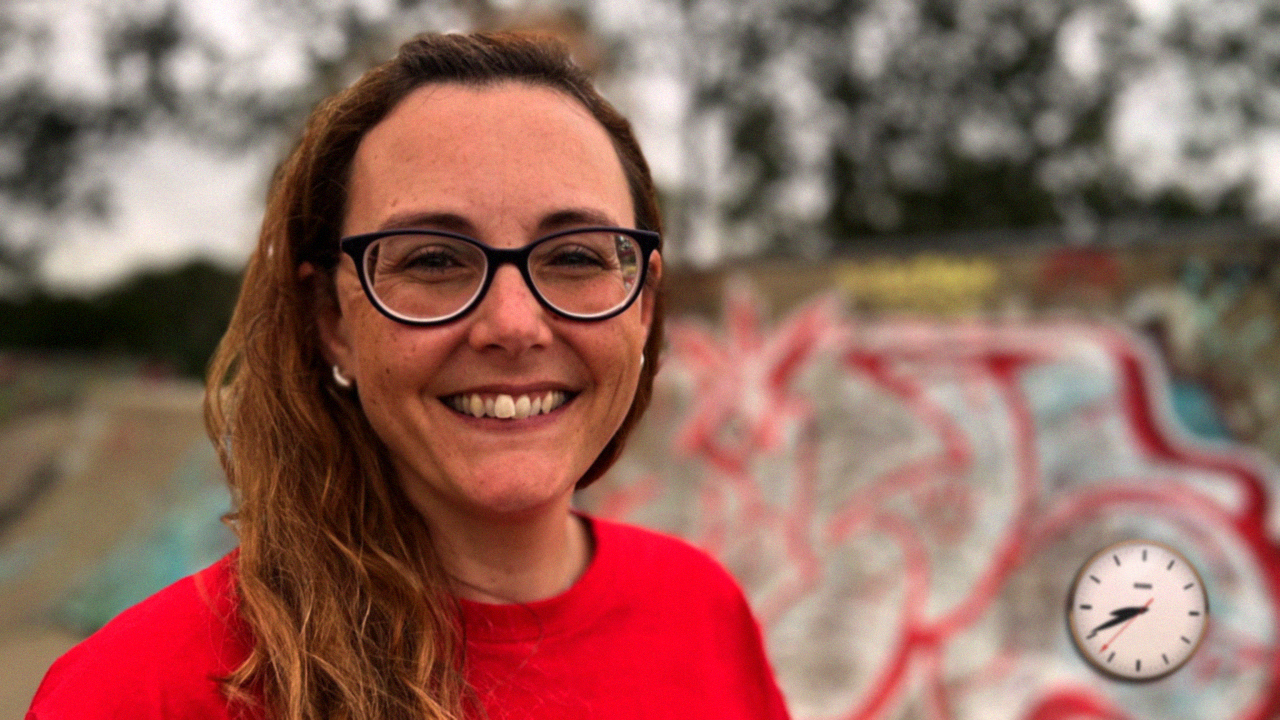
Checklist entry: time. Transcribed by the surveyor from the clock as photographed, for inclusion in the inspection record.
8:40:37
